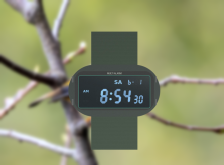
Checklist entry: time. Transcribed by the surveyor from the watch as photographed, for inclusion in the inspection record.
8:54:30
